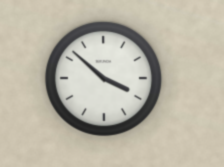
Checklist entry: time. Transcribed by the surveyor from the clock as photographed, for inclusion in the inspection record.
3:52
